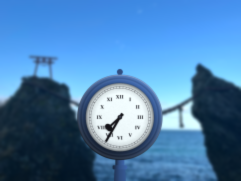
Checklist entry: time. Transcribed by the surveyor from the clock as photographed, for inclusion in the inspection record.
7:35
